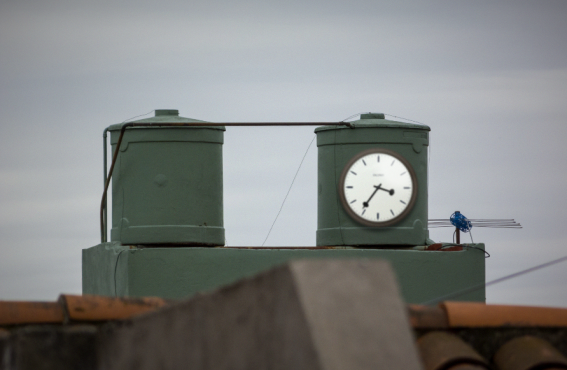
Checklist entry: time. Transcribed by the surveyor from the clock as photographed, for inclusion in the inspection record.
3:36
